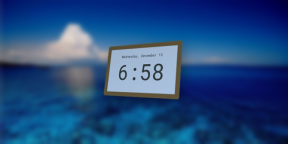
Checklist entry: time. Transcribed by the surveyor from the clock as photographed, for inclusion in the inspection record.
6:58
